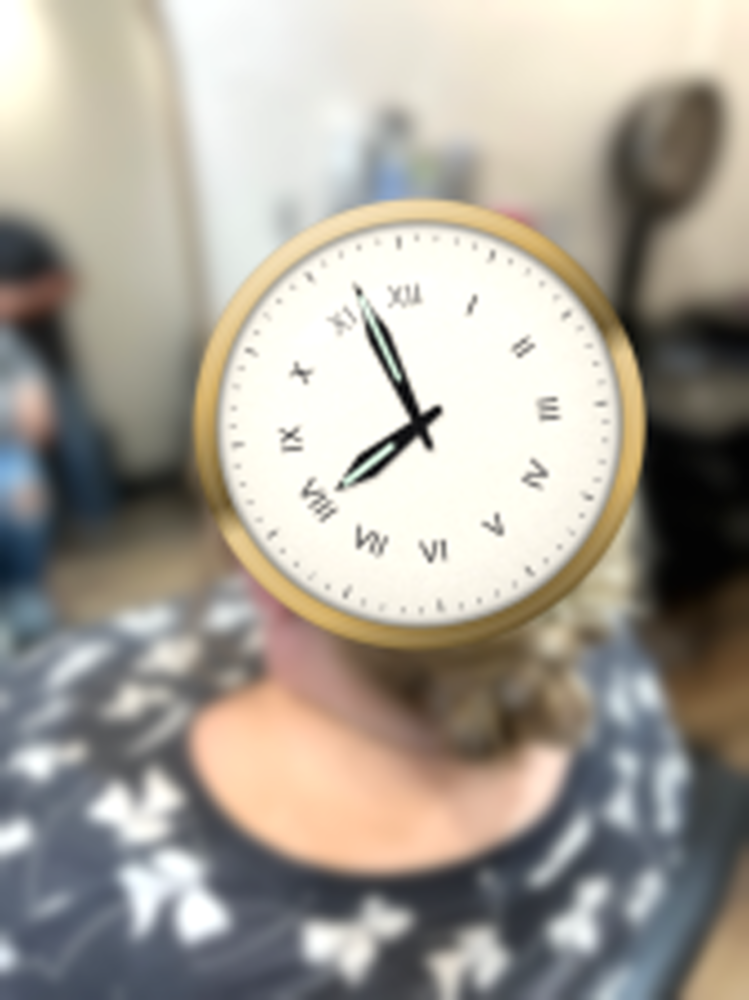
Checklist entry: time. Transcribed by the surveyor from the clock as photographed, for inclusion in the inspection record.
7:57
